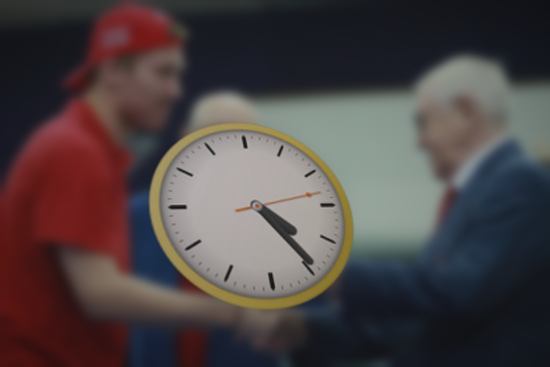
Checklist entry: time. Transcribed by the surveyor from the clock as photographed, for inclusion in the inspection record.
4:24:13
